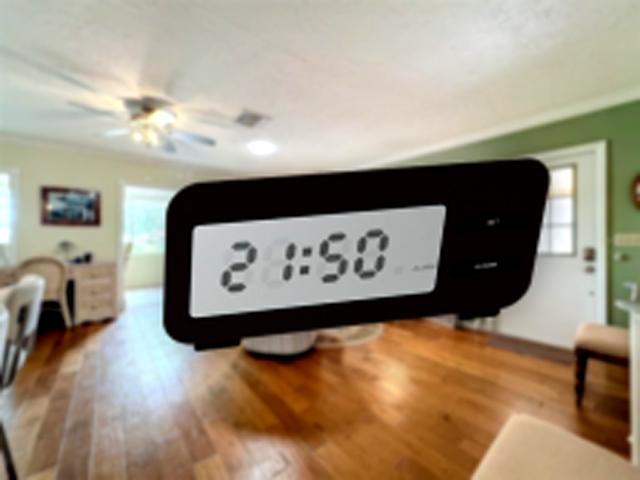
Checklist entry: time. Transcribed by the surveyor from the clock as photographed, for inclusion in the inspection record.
21:50
